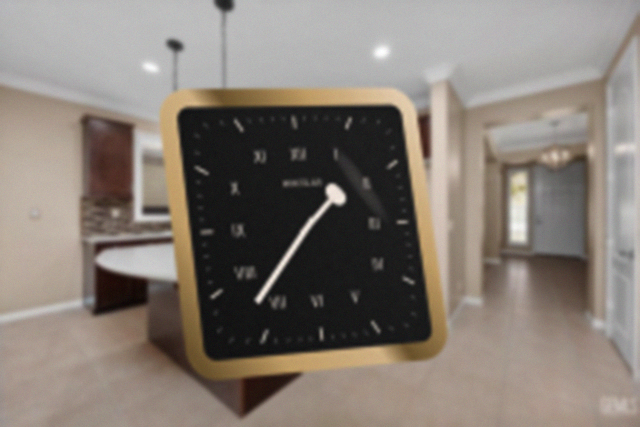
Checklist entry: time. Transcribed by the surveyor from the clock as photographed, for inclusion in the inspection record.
1:37
